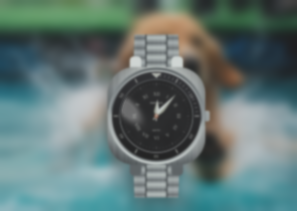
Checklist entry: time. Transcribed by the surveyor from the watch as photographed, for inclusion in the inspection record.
12:07
